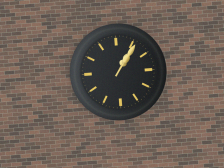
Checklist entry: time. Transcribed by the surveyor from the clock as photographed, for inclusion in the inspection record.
1:06
